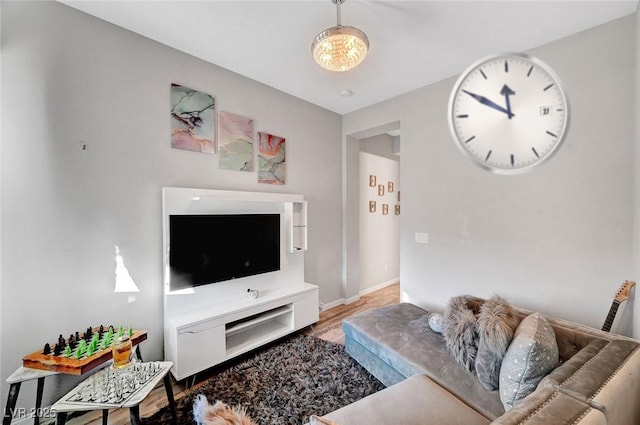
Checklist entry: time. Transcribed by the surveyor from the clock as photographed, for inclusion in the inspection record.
11:50
